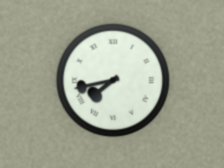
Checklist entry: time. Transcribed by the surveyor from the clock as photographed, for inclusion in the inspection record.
7:43
